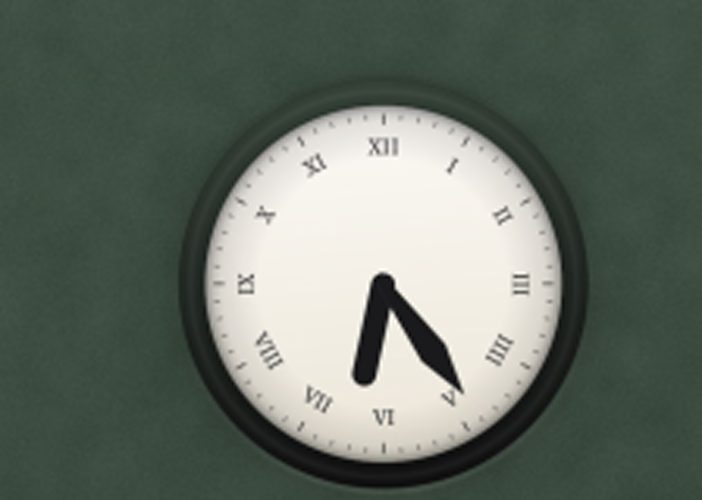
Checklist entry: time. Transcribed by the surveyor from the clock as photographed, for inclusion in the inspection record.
6:24
